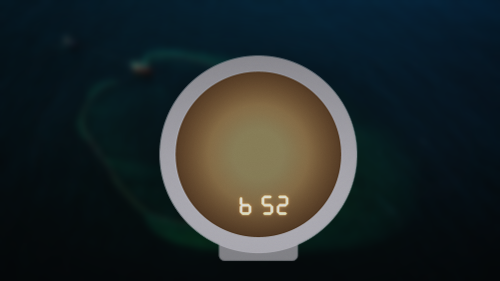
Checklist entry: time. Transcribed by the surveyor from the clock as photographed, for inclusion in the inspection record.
6:52
